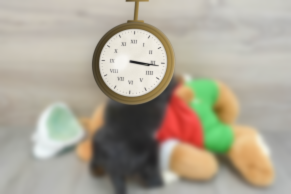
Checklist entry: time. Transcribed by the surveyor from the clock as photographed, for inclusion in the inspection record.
3:16
